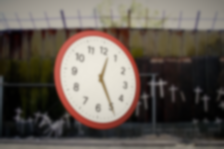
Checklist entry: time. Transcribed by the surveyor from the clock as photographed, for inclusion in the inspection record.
12:25
